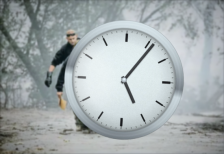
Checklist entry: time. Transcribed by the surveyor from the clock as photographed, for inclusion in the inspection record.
5:06
